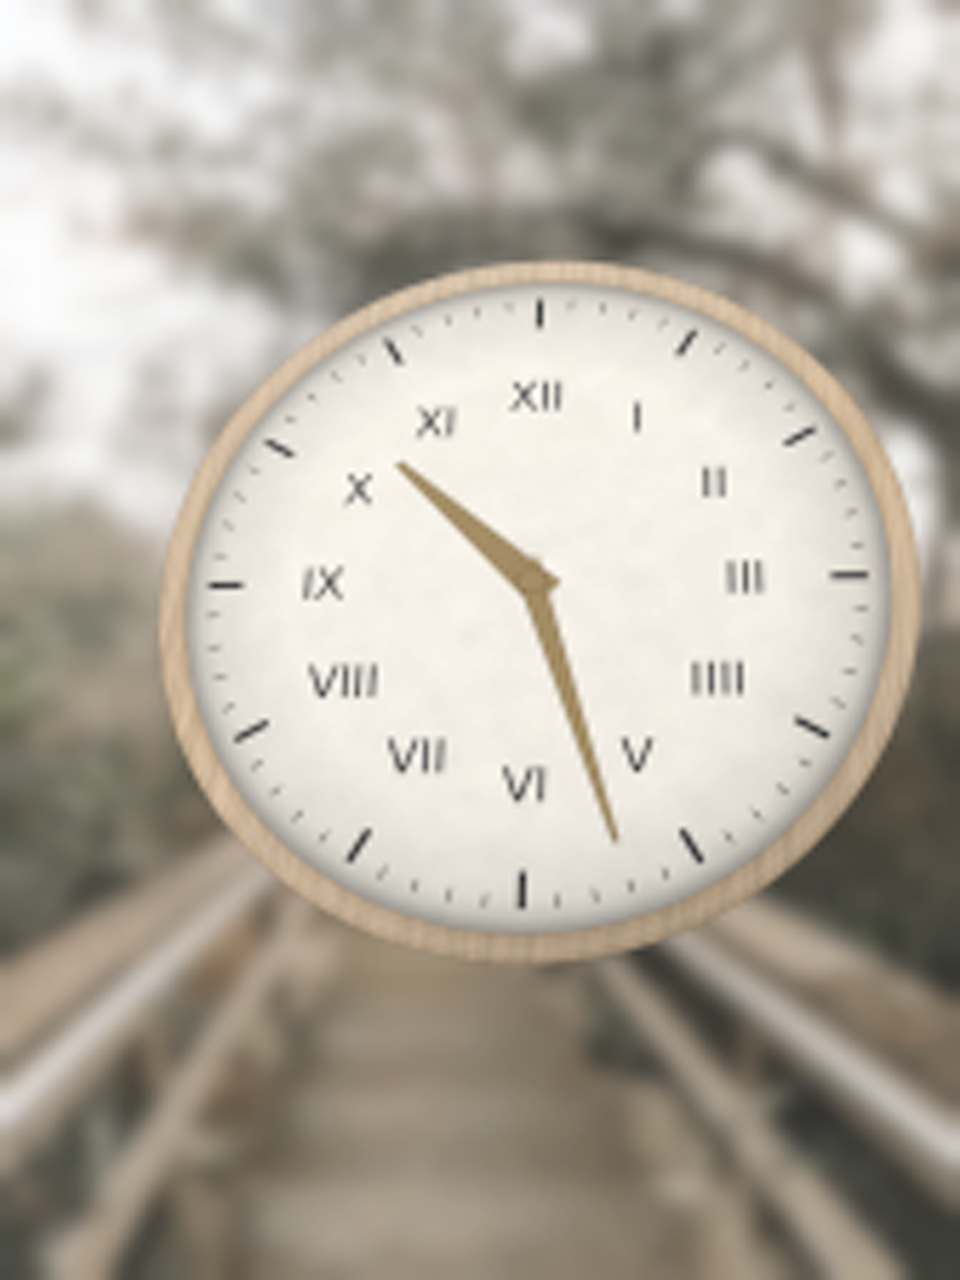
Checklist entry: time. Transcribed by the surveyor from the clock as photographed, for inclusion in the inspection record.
10:27
